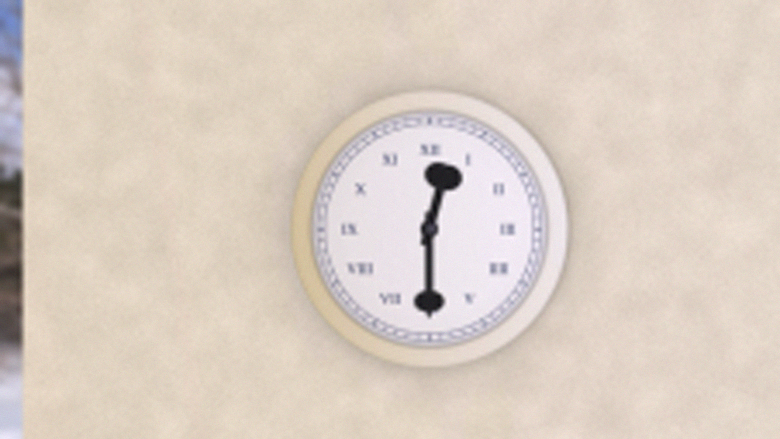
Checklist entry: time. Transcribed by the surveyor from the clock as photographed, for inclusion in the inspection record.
12:30
